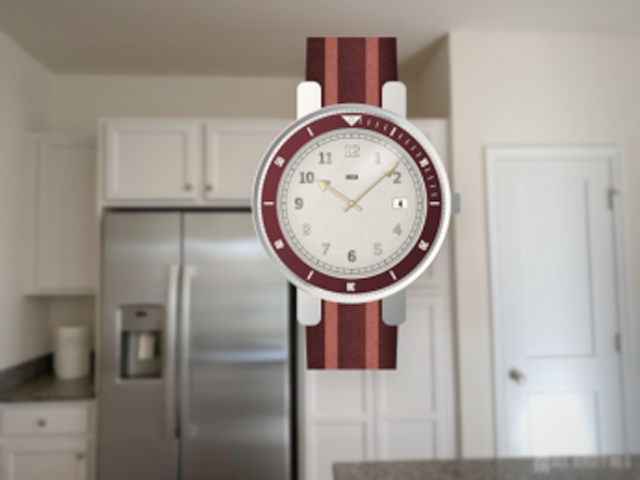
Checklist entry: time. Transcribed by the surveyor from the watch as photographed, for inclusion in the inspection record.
10:08
